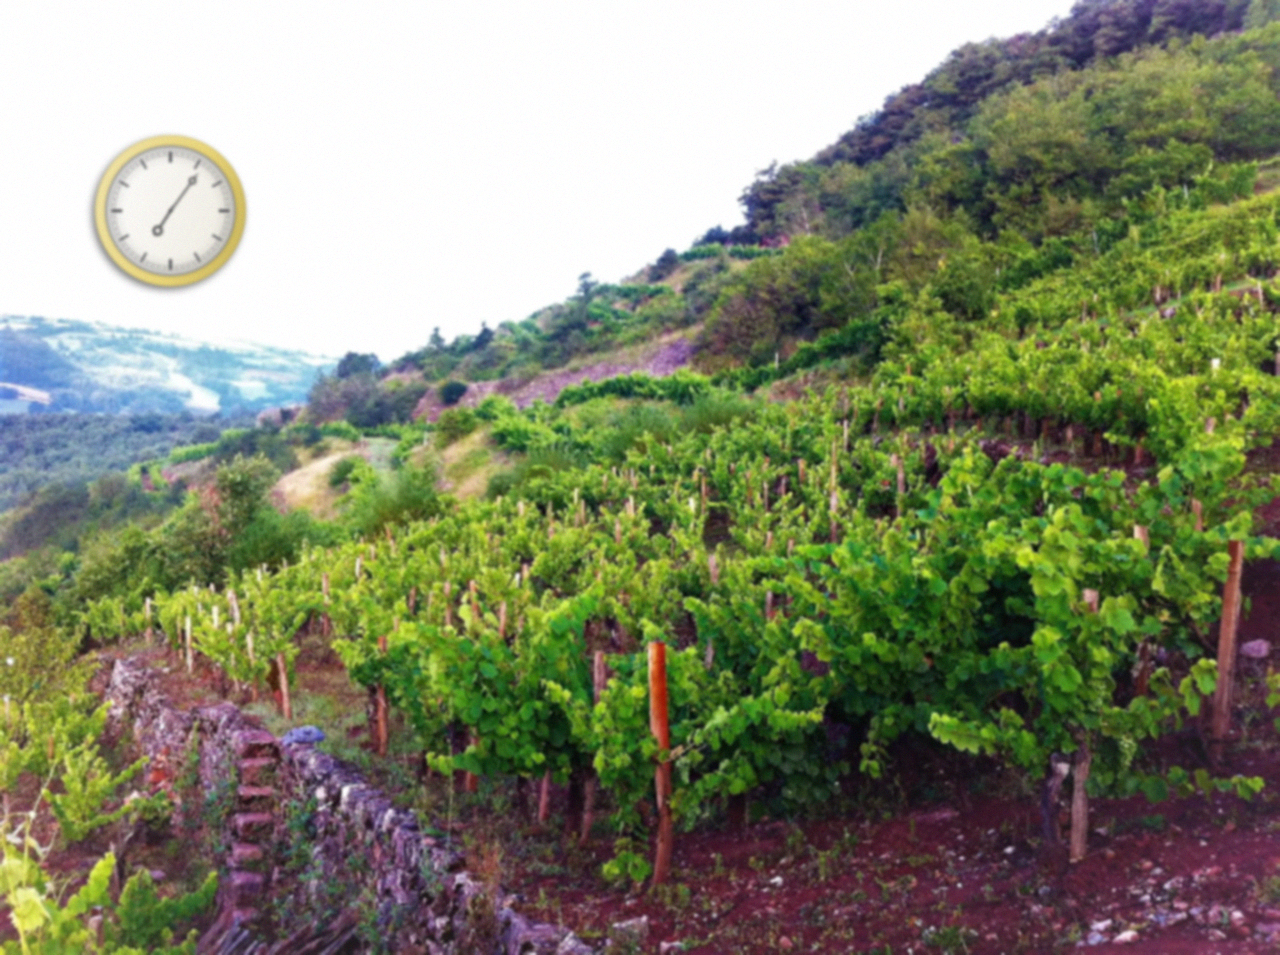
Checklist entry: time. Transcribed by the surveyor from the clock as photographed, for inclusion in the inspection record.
7:06
